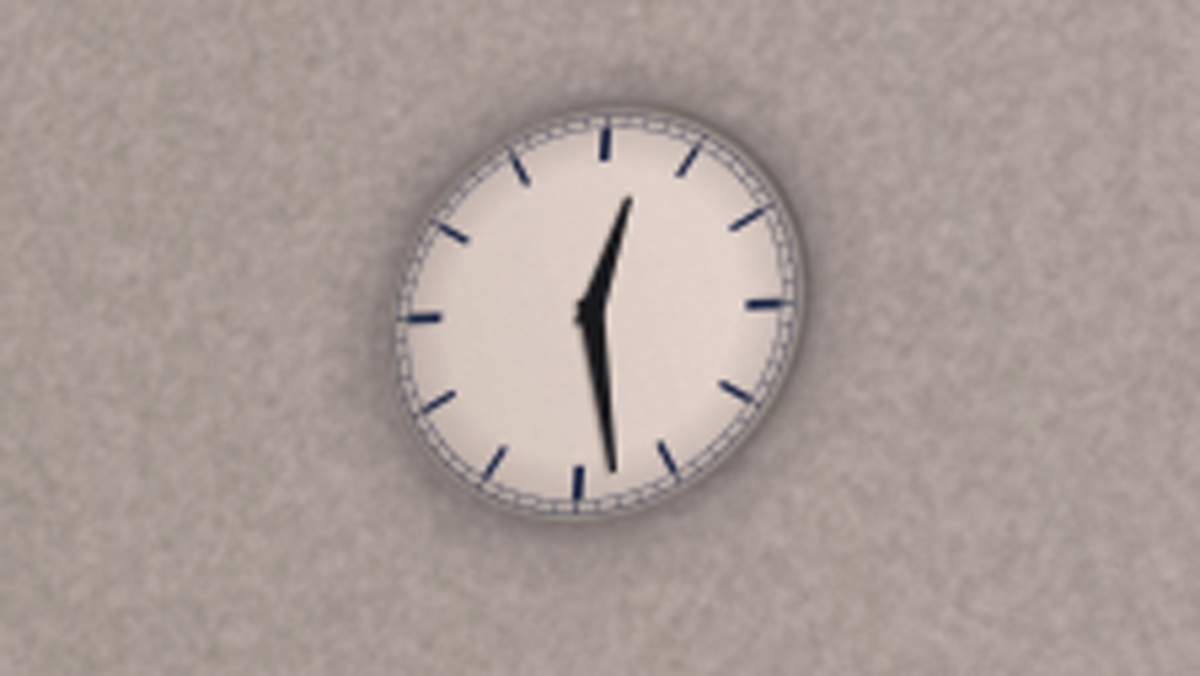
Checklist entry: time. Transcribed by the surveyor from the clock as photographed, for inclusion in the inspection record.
12:28
